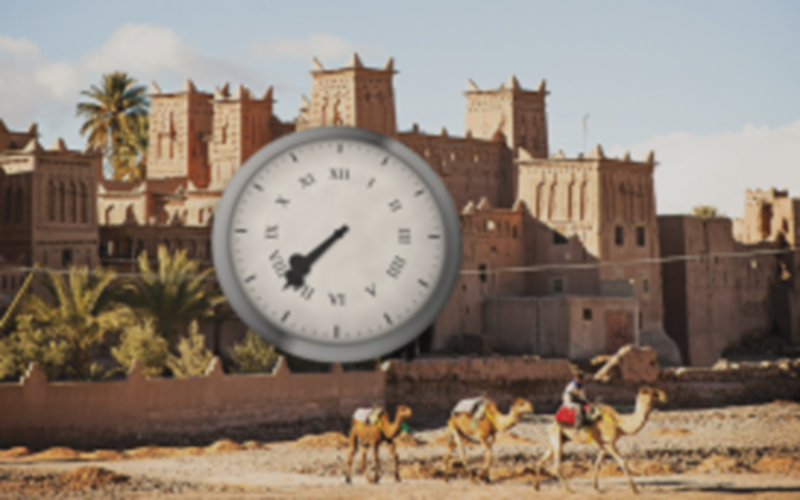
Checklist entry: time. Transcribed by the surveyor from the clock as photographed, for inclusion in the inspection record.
7:37
